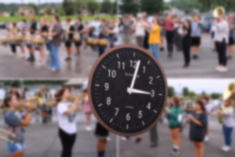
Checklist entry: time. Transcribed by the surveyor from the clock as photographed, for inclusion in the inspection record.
3:02
